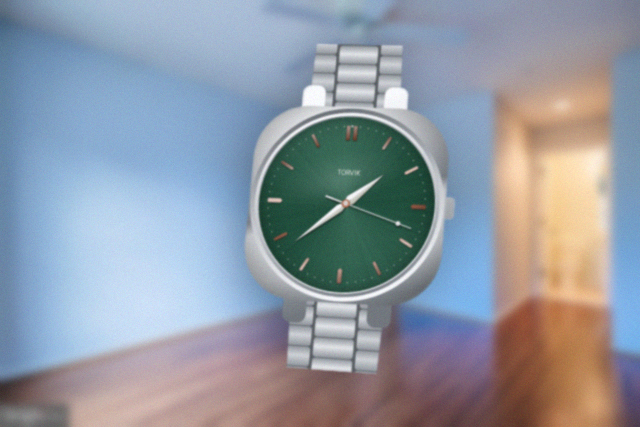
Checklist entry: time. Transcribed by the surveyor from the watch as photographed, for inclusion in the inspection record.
1:38:18
